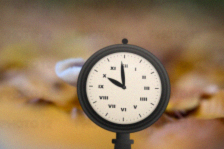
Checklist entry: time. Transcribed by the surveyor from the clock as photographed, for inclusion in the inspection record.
9:59
